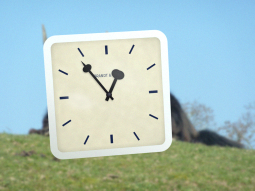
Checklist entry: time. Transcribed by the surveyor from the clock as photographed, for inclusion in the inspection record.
12:54
